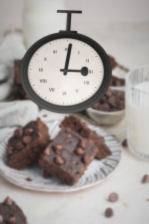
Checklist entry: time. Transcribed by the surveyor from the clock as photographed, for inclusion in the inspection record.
3:01
